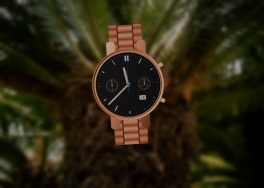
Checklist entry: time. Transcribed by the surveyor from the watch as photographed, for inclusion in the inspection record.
11:38
